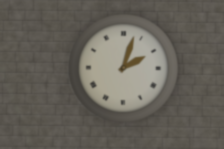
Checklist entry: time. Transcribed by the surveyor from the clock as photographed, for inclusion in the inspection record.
2:03
